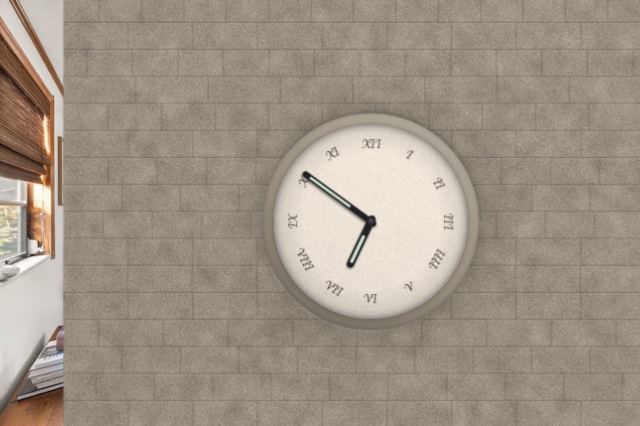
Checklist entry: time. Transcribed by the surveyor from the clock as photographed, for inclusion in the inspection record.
6:51
